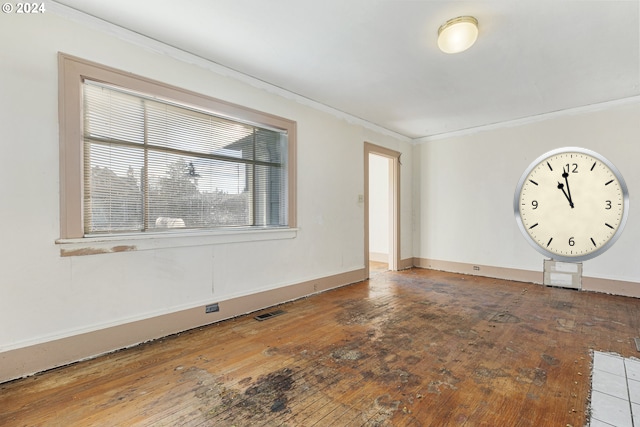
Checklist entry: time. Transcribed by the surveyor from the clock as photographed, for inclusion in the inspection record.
10:58
